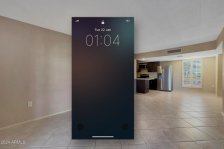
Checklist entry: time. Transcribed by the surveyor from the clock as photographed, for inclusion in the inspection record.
1:04
